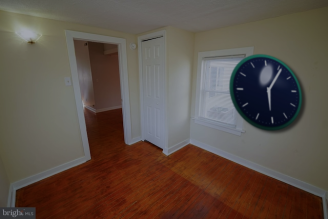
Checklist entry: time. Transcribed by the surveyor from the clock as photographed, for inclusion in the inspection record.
6:06
